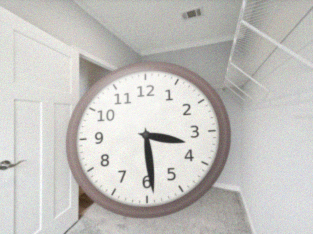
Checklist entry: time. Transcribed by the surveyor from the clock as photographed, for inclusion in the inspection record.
3:29
